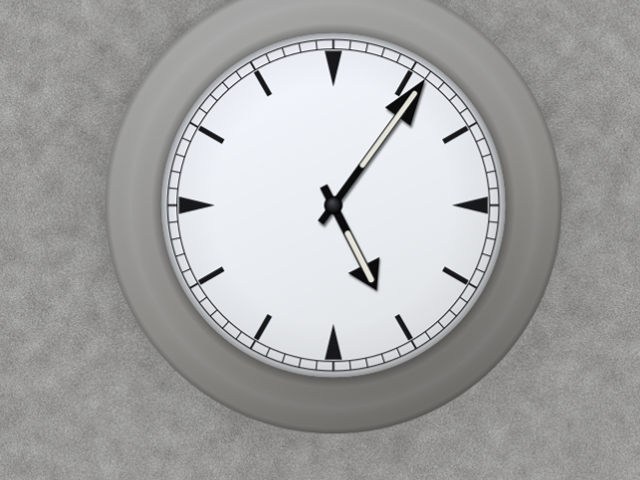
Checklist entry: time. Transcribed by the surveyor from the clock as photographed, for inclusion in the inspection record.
5:06
